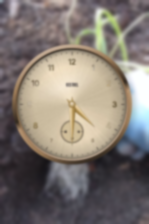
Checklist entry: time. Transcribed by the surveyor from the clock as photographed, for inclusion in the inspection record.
4:30
